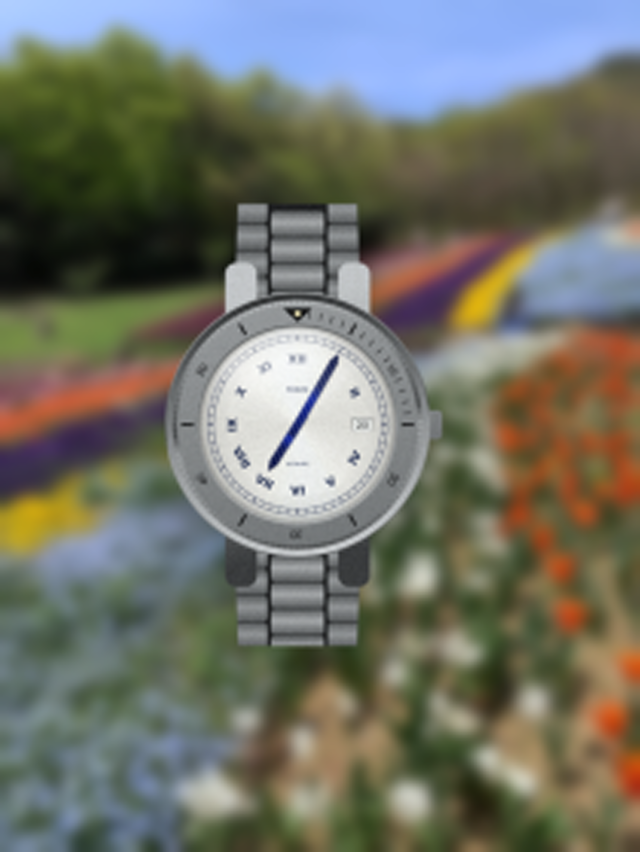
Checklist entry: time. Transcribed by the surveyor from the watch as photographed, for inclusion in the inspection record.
7:05
